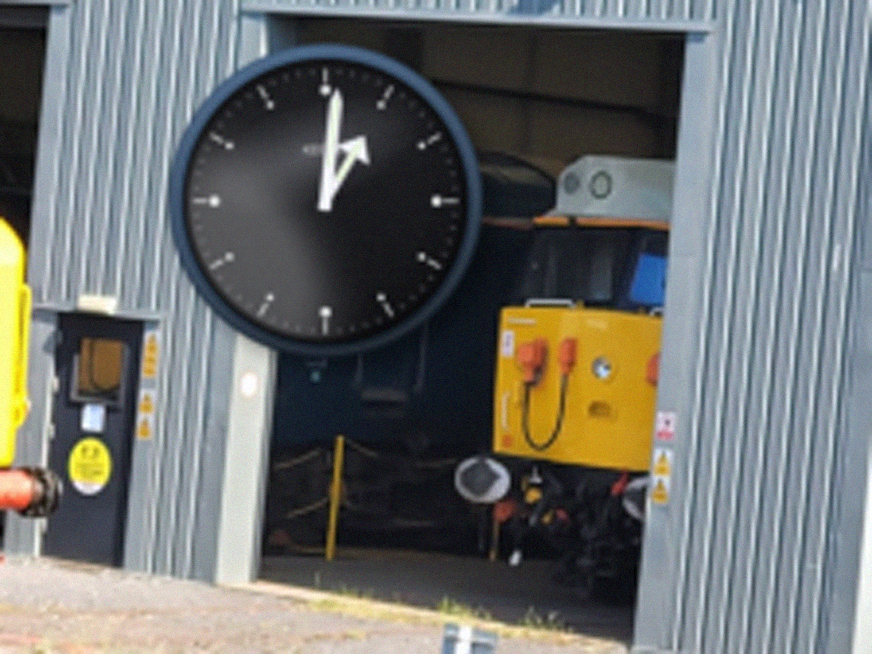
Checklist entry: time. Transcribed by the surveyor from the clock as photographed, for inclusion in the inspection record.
1:01
